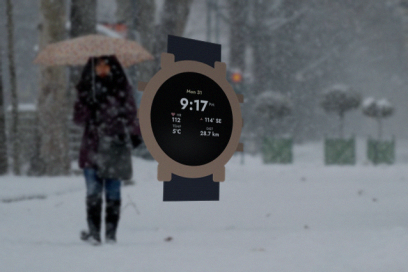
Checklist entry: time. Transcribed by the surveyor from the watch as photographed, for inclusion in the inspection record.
9:17
